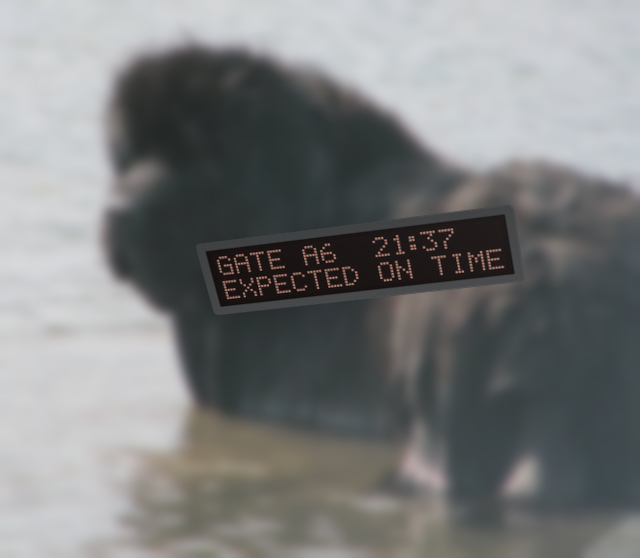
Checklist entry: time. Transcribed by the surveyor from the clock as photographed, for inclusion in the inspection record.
21:37
